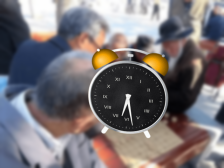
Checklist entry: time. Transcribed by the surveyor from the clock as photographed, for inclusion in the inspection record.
6:28
